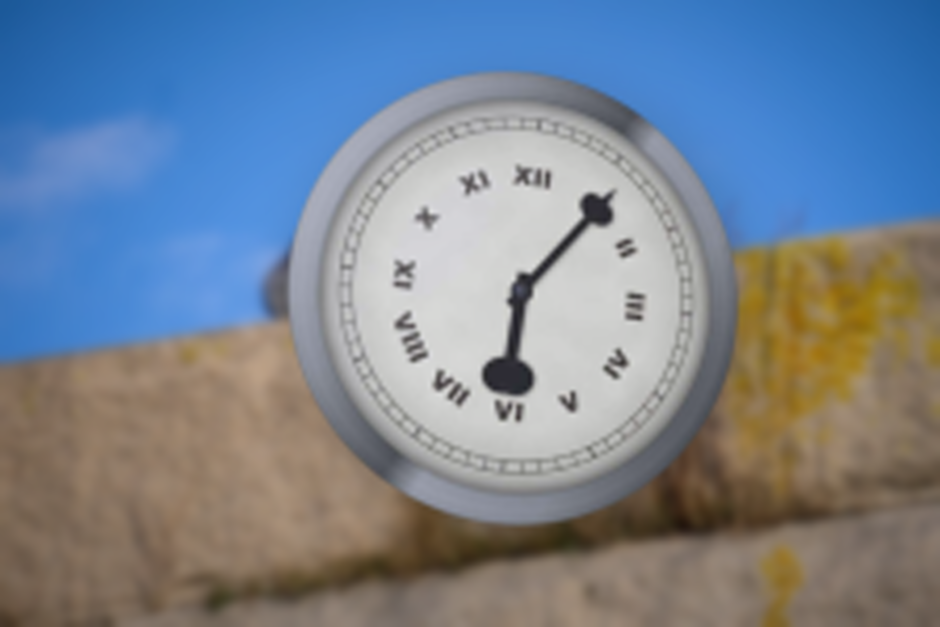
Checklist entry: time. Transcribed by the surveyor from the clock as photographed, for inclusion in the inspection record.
6:06
